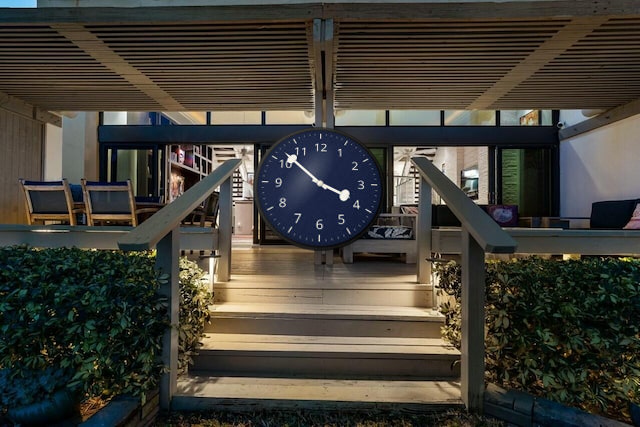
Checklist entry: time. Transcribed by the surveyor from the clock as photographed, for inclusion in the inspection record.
3:52
